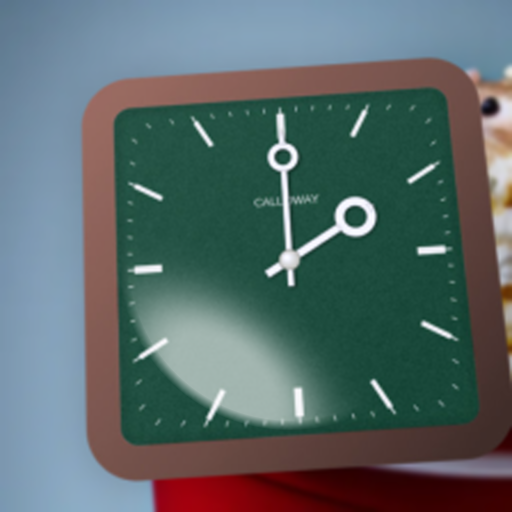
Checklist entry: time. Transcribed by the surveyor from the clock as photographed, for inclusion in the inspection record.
2:00
